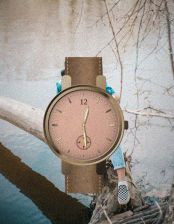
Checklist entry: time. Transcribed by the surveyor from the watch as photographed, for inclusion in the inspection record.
12:29
